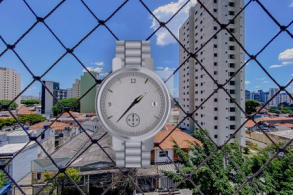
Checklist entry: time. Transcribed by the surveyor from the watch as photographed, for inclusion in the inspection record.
1:37
